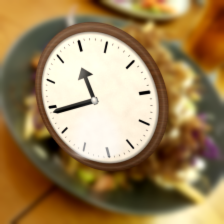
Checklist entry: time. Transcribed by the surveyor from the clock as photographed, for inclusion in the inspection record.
11:44
